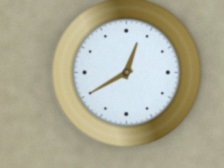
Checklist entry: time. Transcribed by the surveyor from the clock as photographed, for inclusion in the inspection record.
12:40
